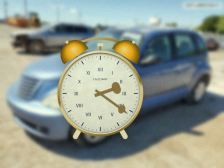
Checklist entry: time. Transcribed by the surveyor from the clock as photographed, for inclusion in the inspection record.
2:21
